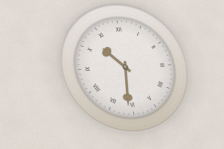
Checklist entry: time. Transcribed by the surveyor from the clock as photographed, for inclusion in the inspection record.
10:31
